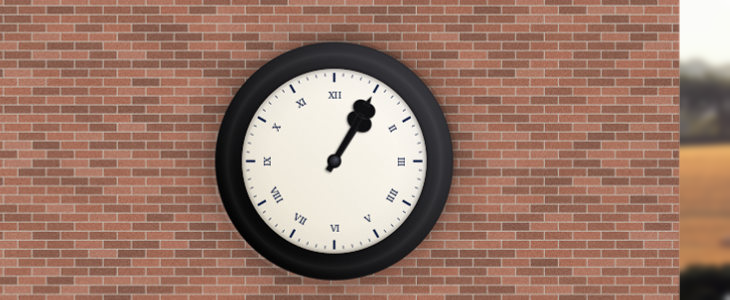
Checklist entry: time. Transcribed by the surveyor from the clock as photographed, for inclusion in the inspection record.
1:05
